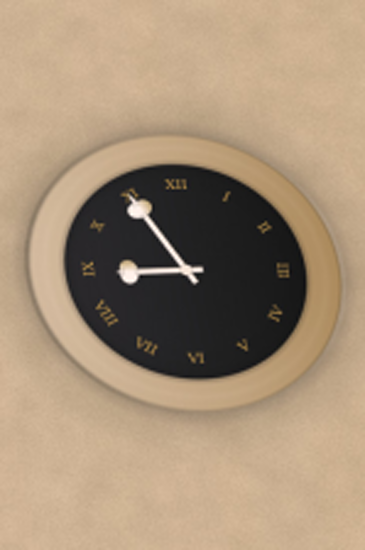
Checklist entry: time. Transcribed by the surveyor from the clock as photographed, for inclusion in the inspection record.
8:55
